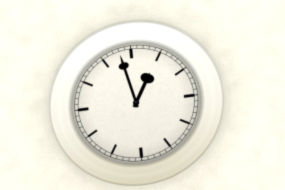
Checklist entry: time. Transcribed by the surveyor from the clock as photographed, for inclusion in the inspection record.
12:58
